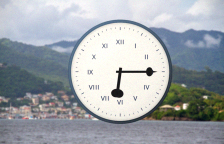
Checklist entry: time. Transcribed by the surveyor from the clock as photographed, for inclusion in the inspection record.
6:15
